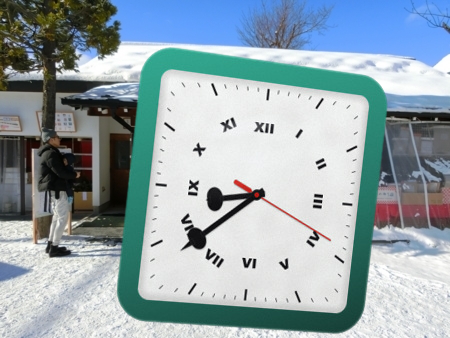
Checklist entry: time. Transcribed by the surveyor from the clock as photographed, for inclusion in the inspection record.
8:38:19
